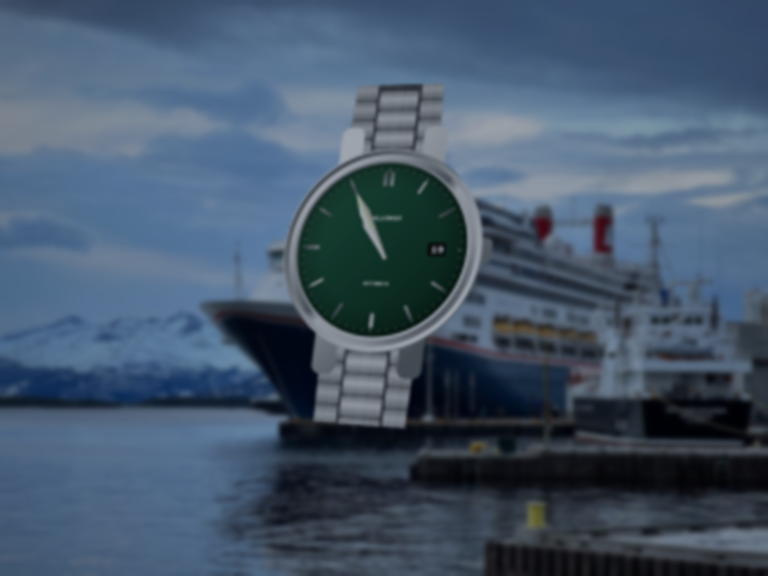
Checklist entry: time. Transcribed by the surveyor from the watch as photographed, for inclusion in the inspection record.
10:55
